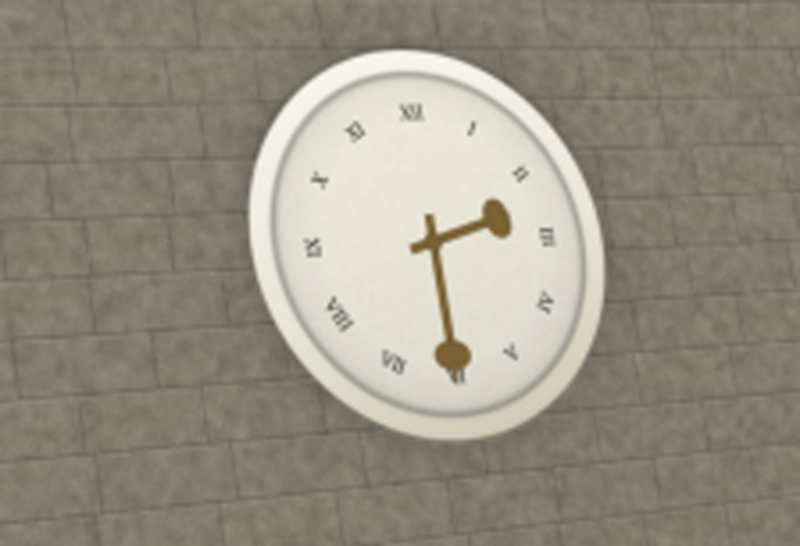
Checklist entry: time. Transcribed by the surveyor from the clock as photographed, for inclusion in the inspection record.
2:30
